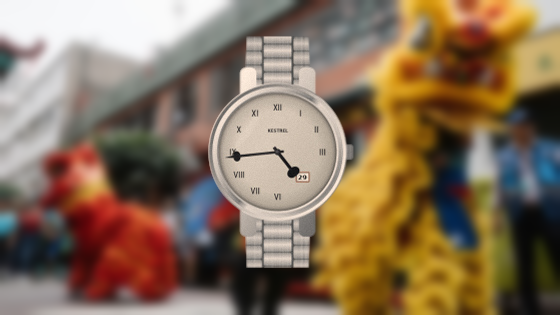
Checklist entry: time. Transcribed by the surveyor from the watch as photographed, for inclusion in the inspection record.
4:44
